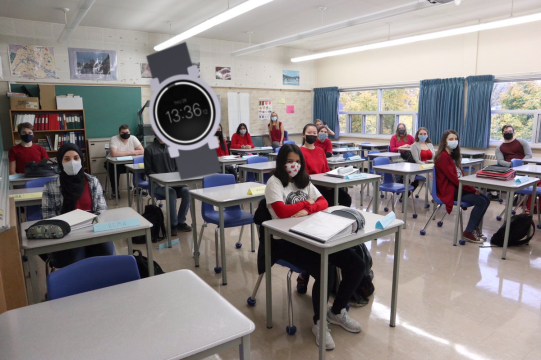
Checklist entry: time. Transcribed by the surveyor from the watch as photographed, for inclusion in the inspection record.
13:36
